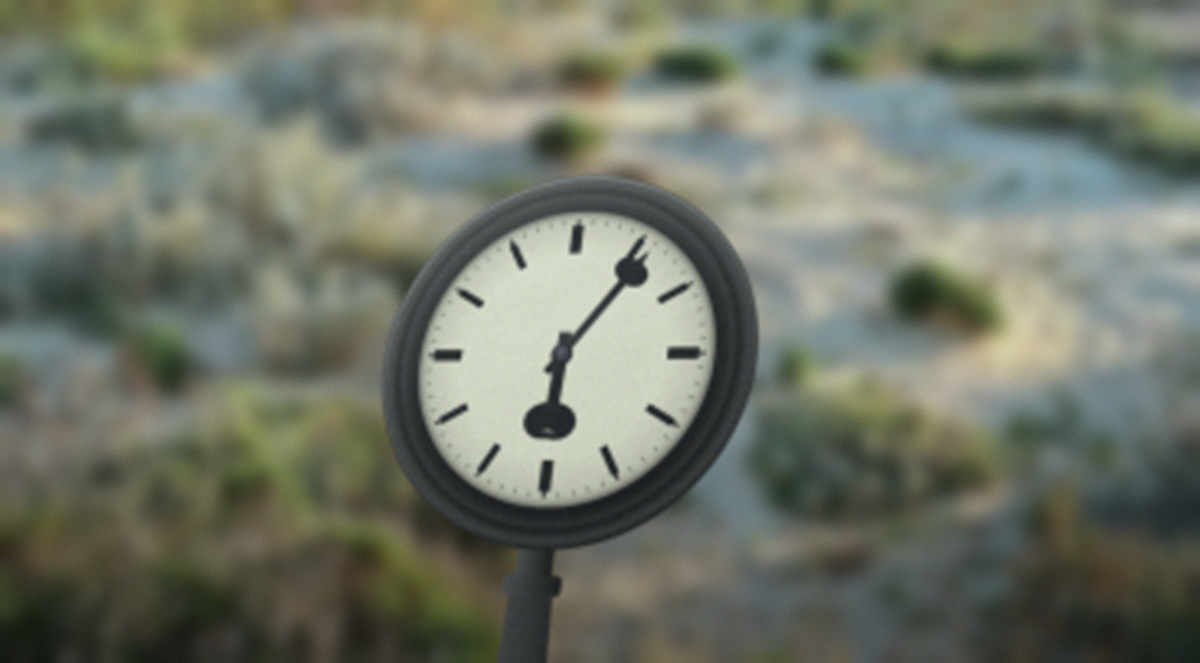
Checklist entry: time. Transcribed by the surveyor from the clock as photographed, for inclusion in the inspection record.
6:06
